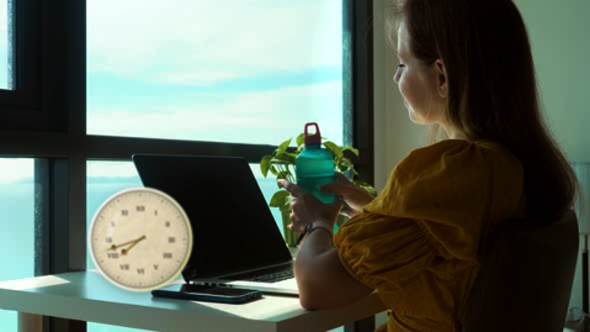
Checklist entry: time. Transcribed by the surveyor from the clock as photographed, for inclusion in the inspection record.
7:42
